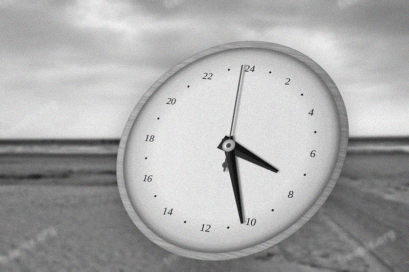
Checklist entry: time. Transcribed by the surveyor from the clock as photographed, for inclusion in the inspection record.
7:25:59
